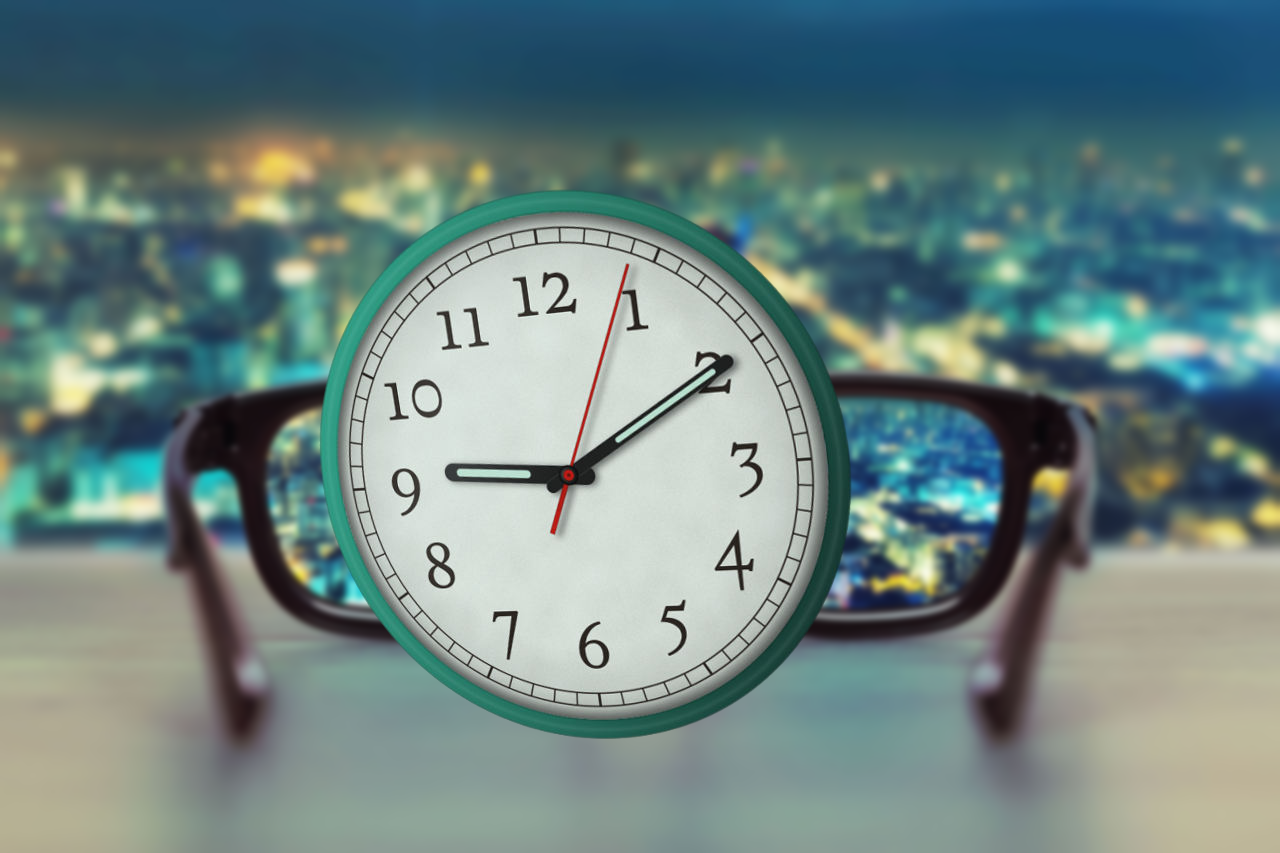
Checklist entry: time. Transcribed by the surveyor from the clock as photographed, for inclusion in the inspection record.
9:10:04
